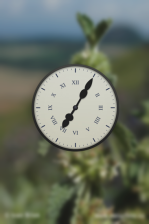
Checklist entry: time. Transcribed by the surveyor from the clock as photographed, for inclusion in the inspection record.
7:05
